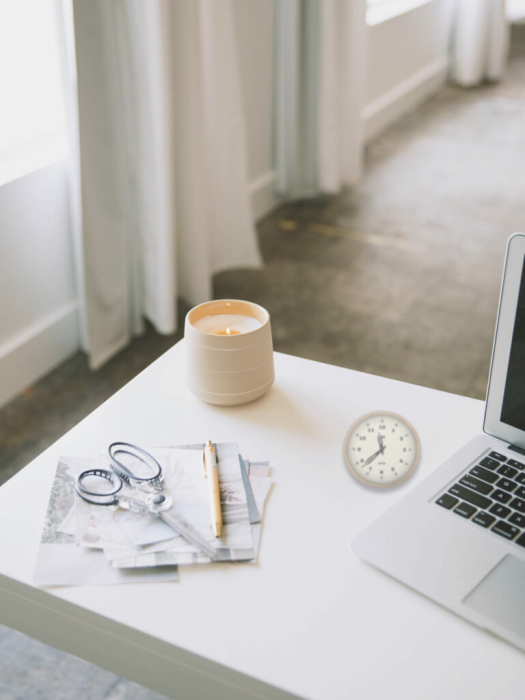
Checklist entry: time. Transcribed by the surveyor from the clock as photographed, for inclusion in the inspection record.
11:38
